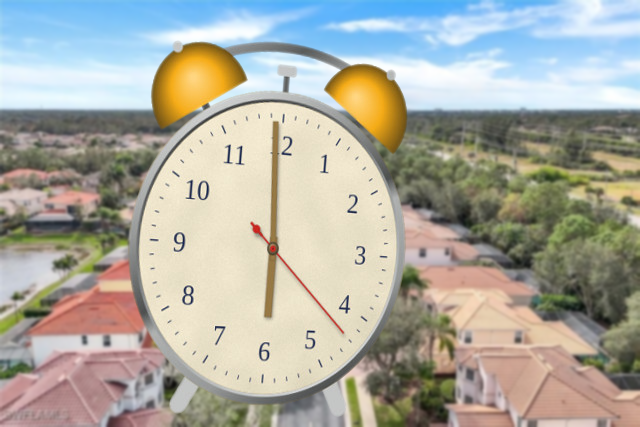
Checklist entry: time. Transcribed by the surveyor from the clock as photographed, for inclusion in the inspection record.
5:59:22
